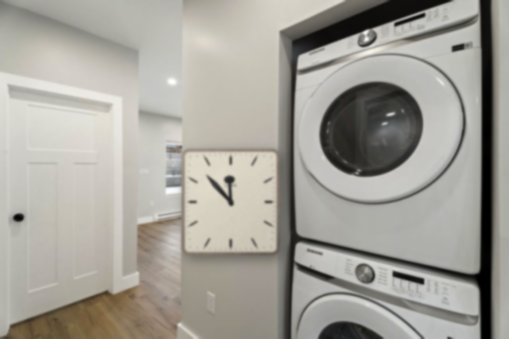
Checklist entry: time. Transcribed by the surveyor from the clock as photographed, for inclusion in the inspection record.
11:53
